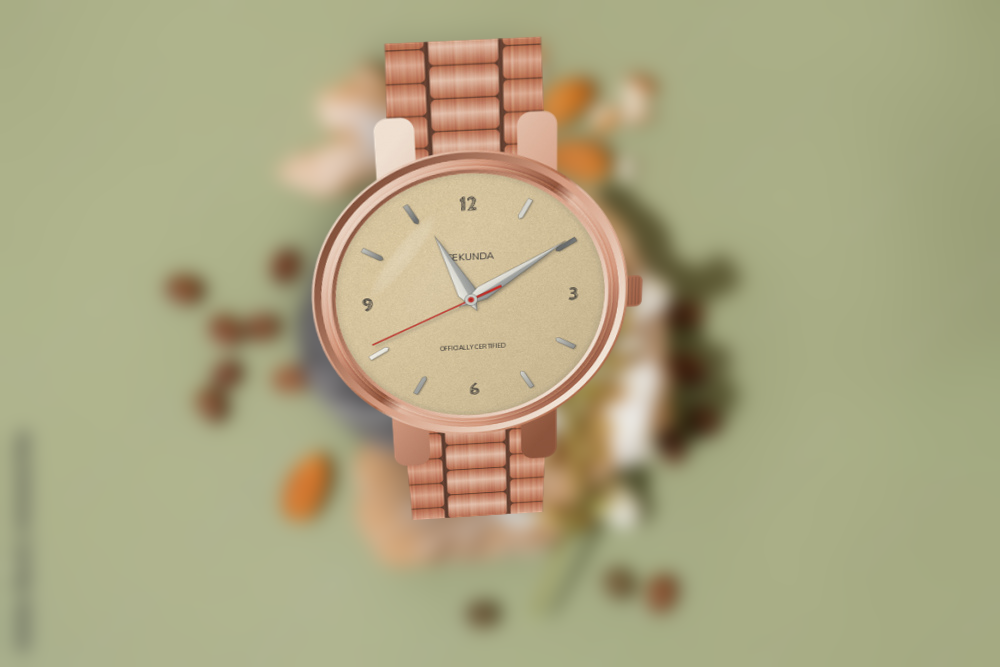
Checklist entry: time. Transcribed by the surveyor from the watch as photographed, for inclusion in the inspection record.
11:09:41
